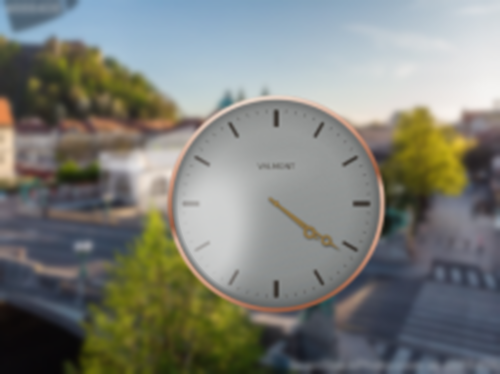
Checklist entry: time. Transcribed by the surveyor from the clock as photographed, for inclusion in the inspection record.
4:21
